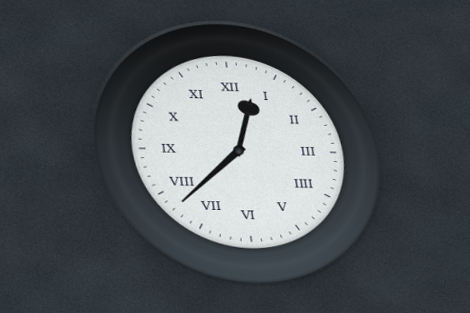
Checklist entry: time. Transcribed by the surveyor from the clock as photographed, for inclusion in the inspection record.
12:38
